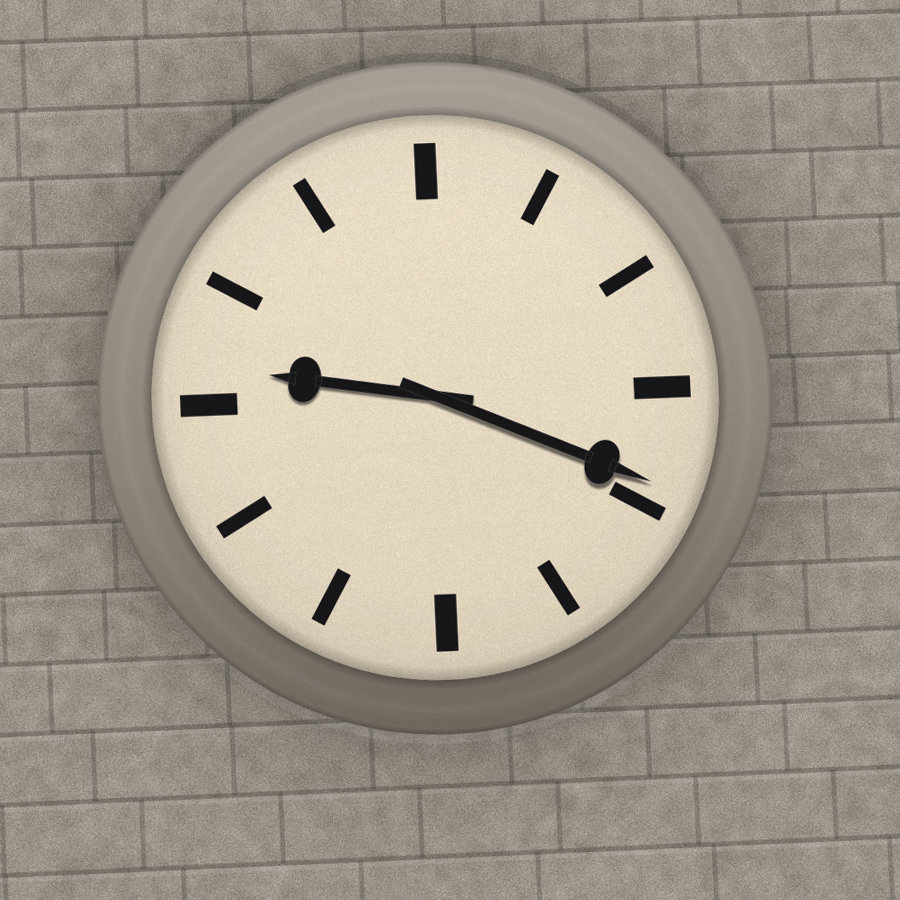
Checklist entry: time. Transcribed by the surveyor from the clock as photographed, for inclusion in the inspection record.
9:19
